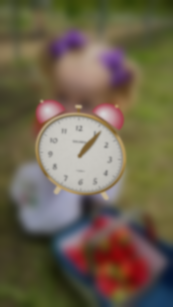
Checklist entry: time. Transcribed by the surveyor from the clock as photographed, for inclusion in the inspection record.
1:06
